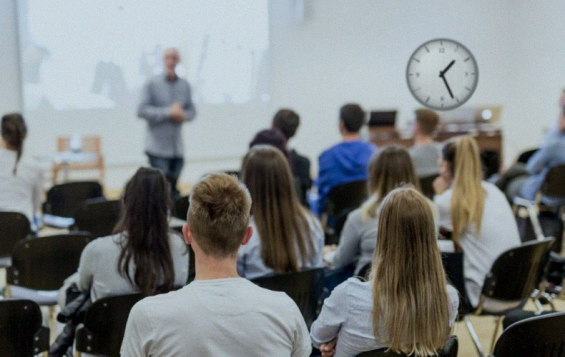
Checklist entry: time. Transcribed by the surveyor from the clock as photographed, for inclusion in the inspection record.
1:26
